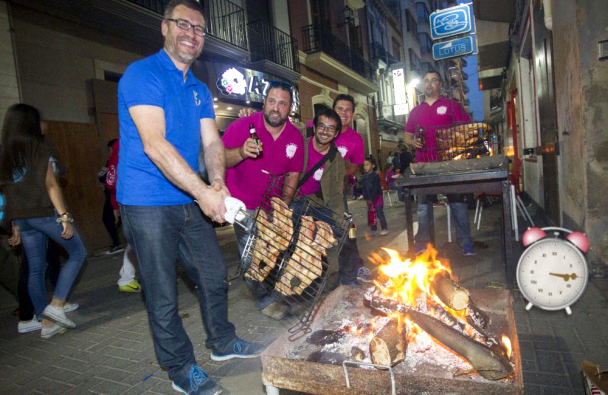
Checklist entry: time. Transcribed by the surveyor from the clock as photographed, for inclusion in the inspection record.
3:15
